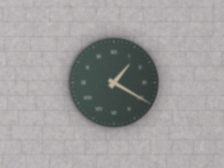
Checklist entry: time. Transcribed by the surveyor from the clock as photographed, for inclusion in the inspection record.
1:20
